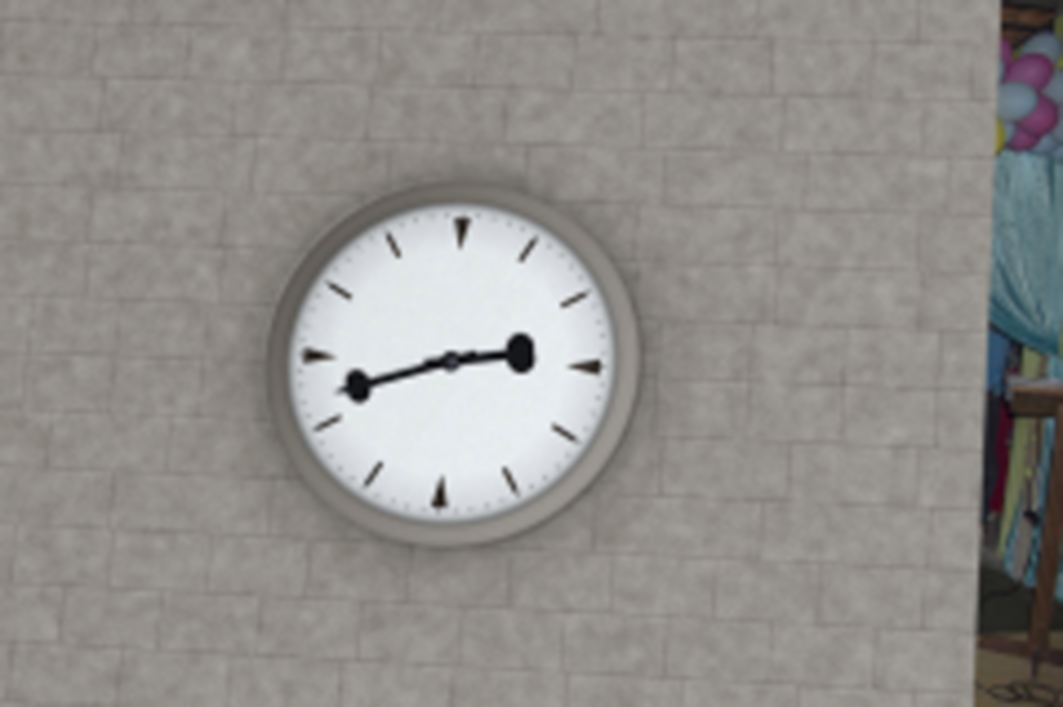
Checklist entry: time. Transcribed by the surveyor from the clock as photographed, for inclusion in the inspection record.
2:42
